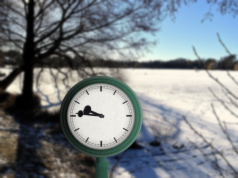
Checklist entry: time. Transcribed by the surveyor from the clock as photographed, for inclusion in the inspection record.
9:46
